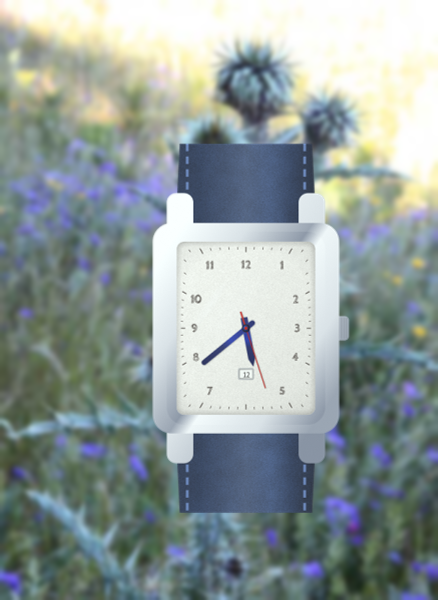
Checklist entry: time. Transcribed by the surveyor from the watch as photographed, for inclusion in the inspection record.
5:38:27
